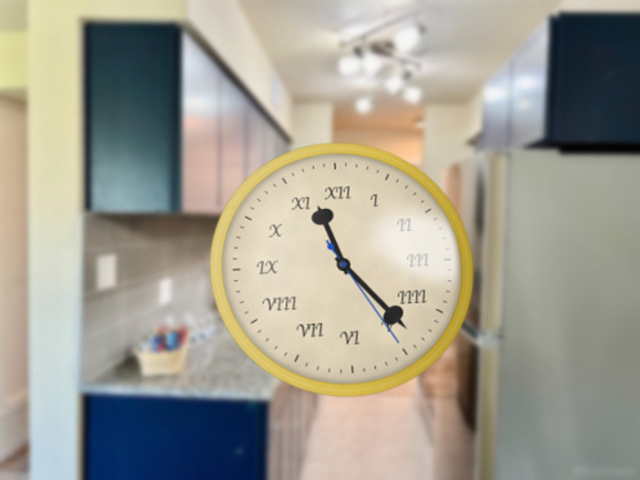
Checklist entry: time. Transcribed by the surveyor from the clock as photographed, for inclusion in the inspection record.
11:23:25
